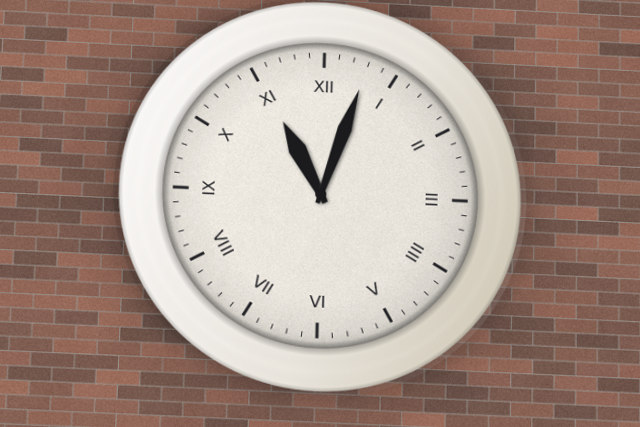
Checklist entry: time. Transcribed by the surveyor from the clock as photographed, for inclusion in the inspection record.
11:03
